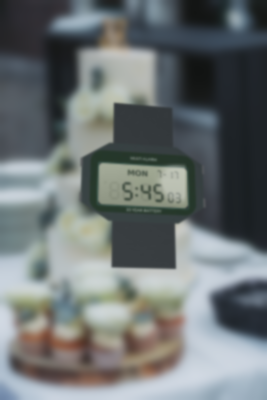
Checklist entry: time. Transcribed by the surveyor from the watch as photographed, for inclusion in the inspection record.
5:45
